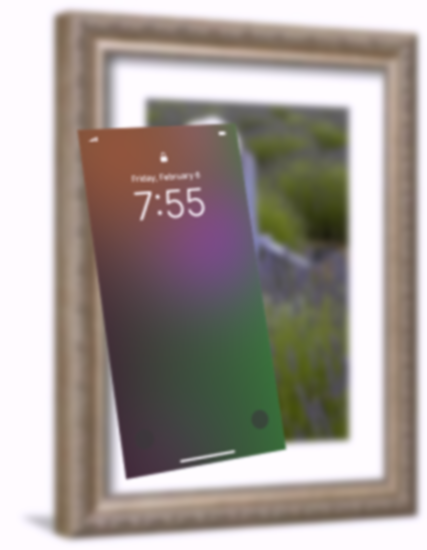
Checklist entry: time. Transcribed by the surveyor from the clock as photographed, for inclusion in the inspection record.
7:55
